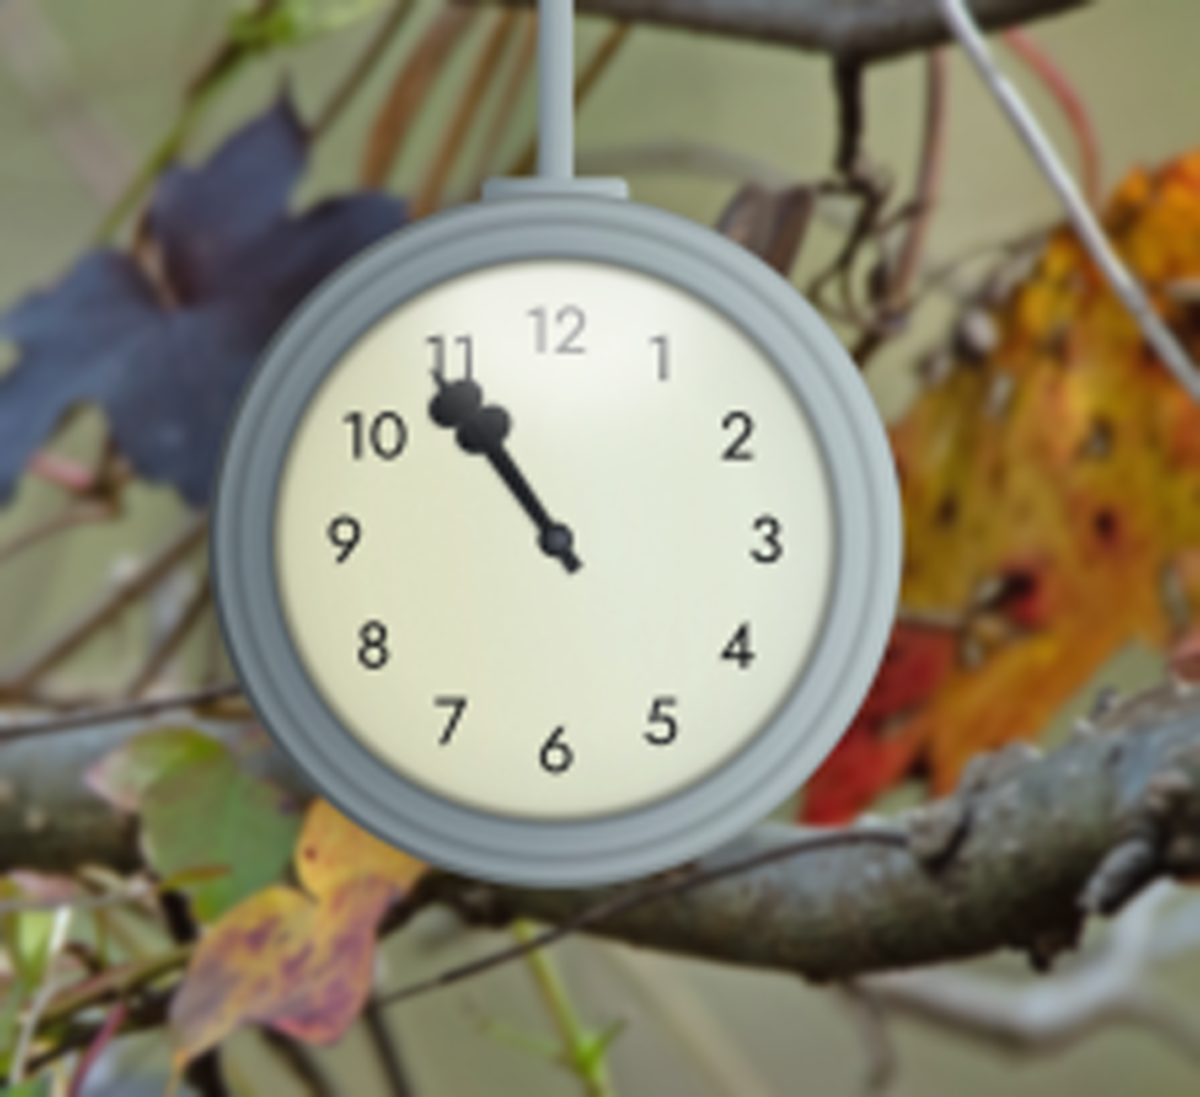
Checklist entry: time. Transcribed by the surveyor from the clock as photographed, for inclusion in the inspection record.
10:54
